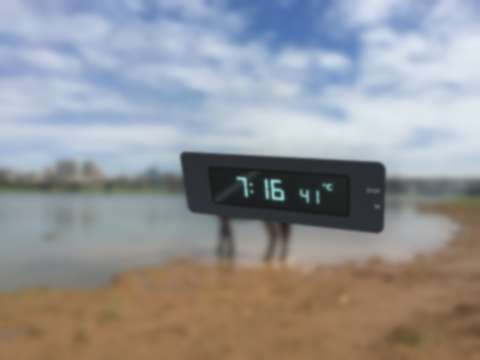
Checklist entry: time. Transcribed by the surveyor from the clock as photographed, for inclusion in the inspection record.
7:16
